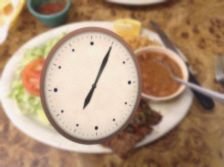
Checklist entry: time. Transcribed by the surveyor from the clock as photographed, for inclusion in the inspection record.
7:05
